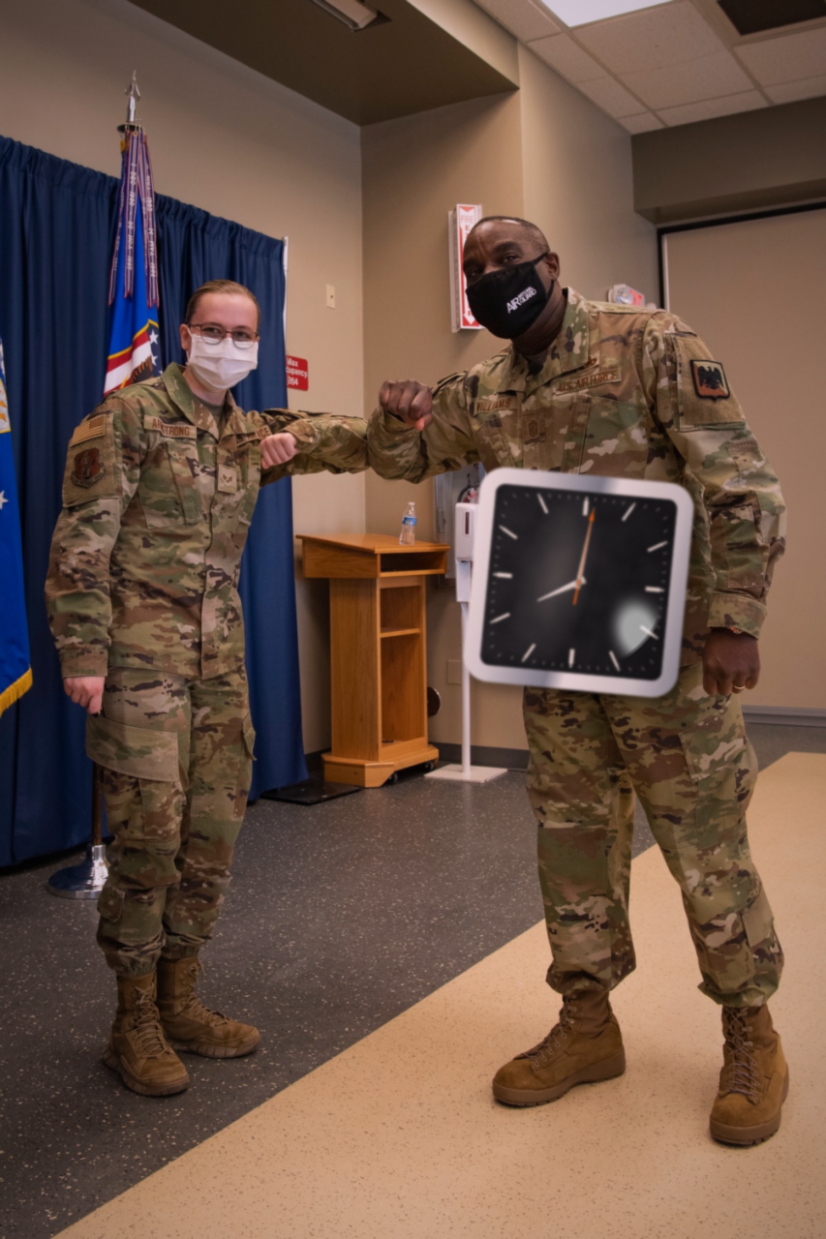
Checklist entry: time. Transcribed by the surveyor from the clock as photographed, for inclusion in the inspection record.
8:01:01
